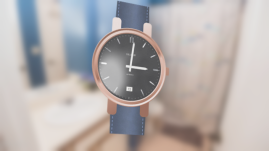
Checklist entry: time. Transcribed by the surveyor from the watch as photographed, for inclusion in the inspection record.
3:01
